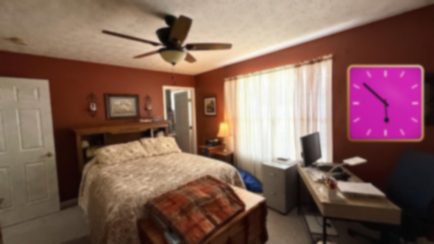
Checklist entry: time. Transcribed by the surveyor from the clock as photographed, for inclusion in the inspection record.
5:52
